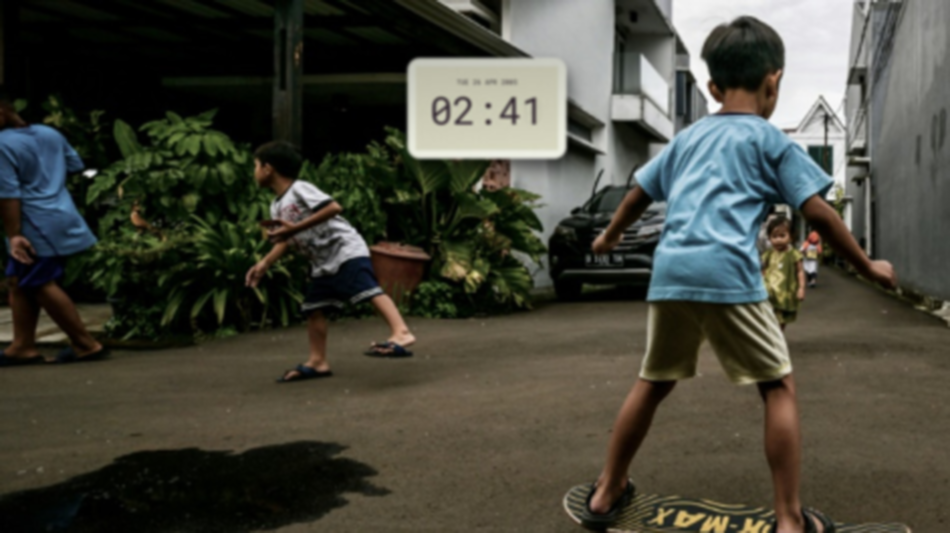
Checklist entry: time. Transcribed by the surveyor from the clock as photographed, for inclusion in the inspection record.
2:41
